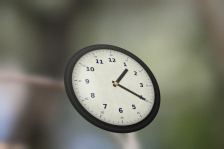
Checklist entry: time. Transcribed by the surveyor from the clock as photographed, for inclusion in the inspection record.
1:20
